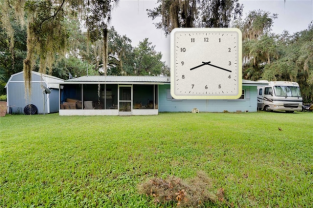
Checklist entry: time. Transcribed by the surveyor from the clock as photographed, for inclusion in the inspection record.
8:18
